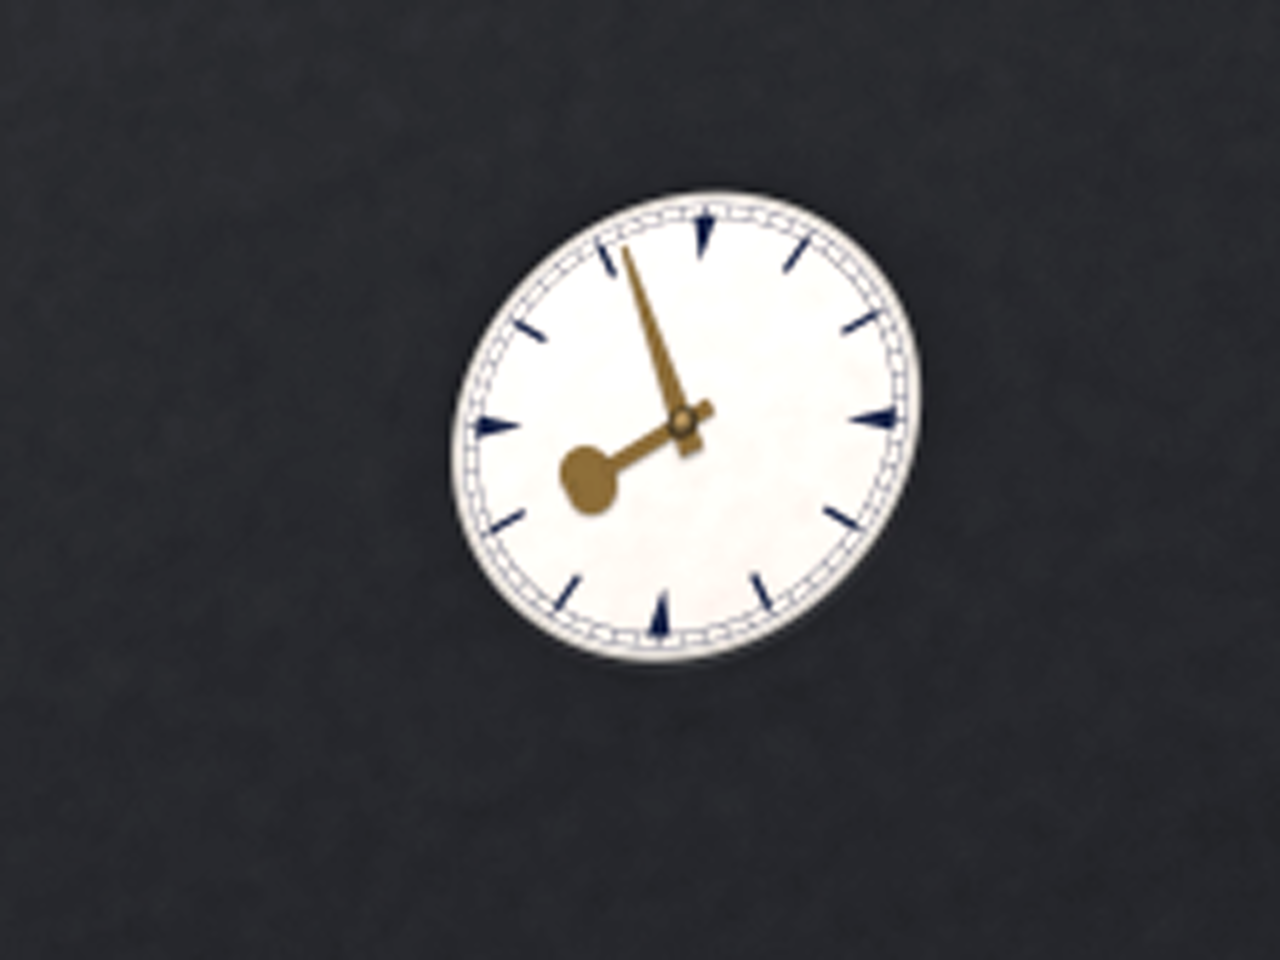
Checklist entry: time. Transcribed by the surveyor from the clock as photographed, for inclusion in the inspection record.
7:56
